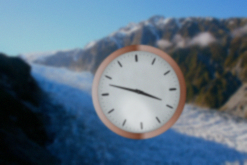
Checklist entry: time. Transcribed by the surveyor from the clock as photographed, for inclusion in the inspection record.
3:48
